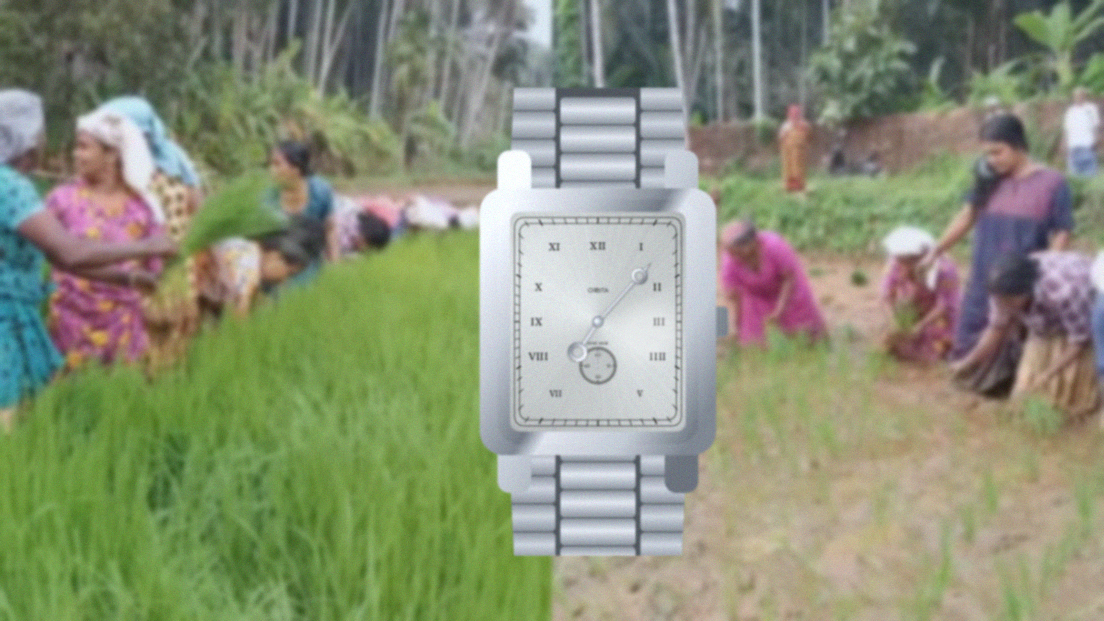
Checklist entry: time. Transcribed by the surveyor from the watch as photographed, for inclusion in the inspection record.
7:07
